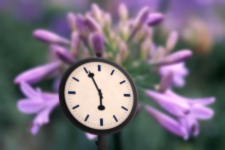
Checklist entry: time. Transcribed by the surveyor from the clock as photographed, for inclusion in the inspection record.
5:56
